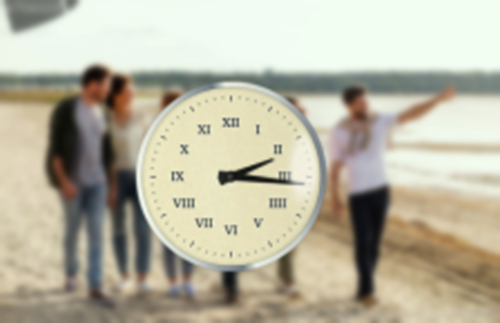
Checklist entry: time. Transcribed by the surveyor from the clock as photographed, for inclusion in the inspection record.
2:16
